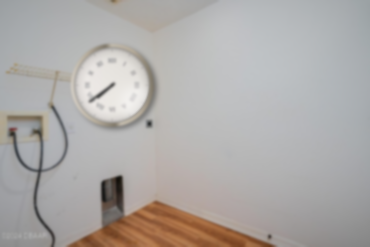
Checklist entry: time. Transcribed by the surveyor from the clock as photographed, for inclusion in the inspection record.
7:39
